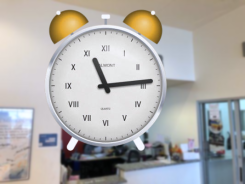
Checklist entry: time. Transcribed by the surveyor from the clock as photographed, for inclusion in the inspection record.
11:14
